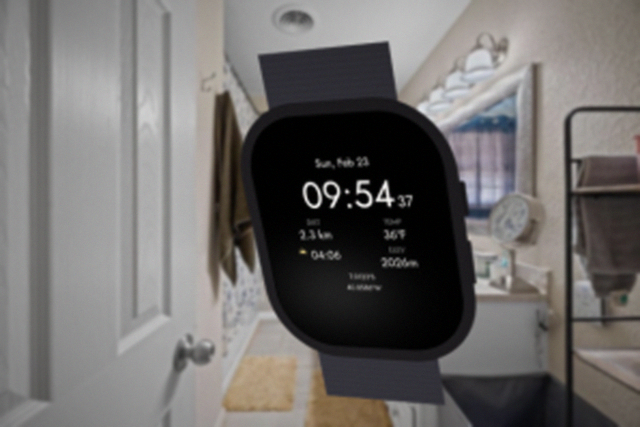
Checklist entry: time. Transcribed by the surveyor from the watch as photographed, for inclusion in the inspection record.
9:54
